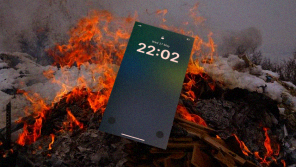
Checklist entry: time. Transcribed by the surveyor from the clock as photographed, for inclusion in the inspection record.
22:02
